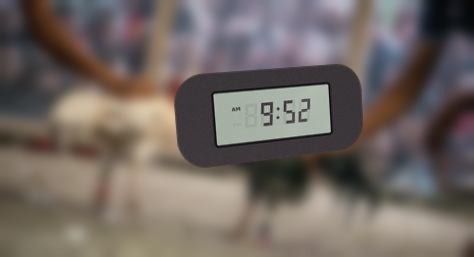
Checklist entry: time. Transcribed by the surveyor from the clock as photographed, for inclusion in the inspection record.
9:52
